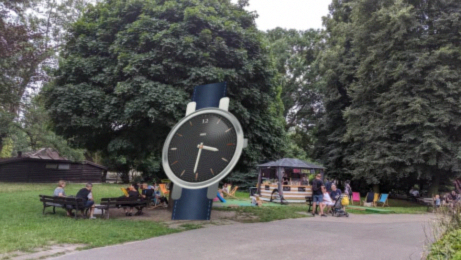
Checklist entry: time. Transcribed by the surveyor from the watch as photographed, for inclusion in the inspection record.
3:31
